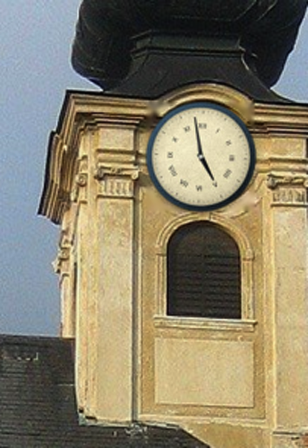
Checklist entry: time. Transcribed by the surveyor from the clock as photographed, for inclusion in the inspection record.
4:58
